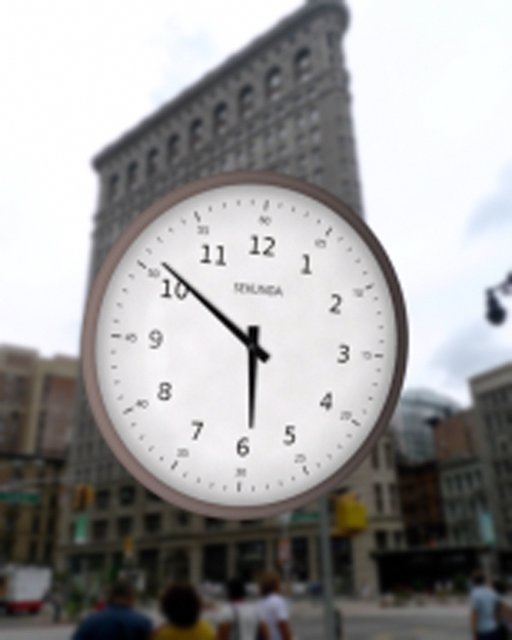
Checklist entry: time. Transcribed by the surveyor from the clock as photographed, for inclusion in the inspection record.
5:51
